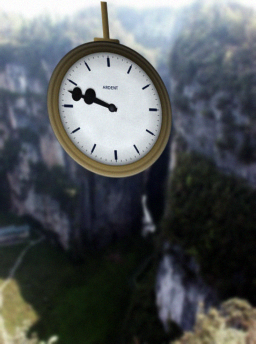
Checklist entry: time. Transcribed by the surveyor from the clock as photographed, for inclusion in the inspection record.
9:48
